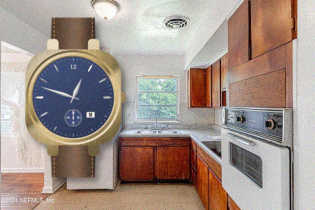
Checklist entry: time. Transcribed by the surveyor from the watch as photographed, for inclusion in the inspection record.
12:48
